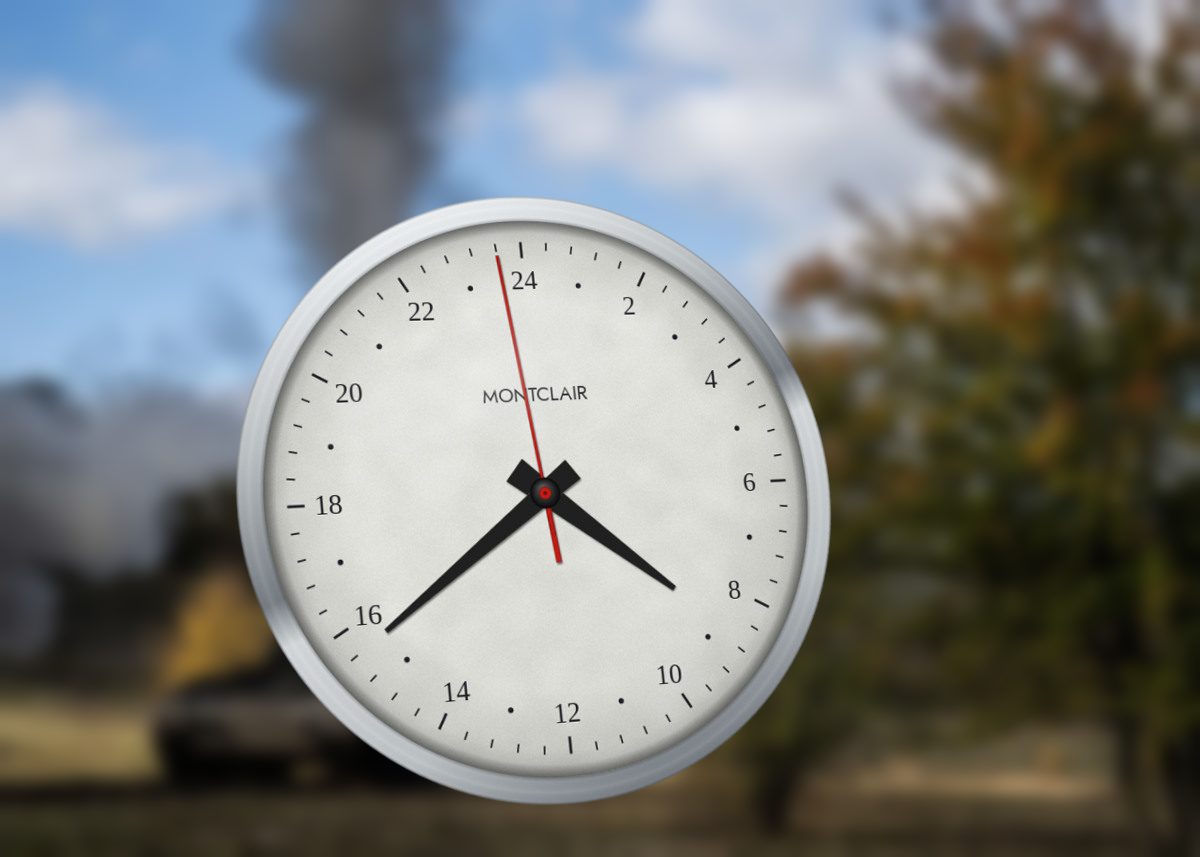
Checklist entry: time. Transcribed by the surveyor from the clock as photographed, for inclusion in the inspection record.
8:38:59
